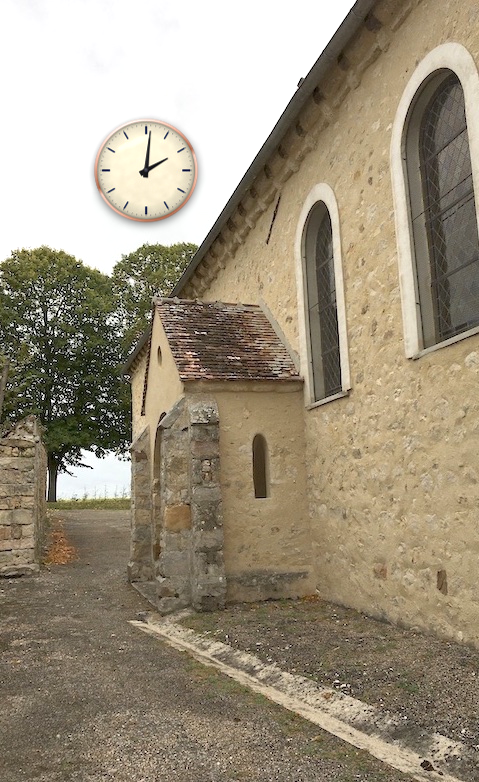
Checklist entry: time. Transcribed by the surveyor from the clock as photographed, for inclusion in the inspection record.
2:01
